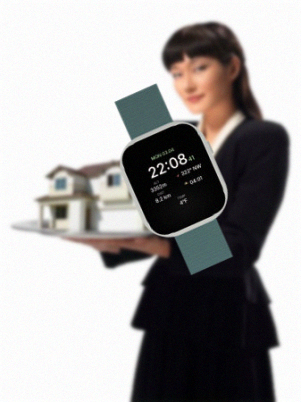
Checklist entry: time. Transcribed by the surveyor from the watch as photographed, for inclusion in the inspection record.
22:08
